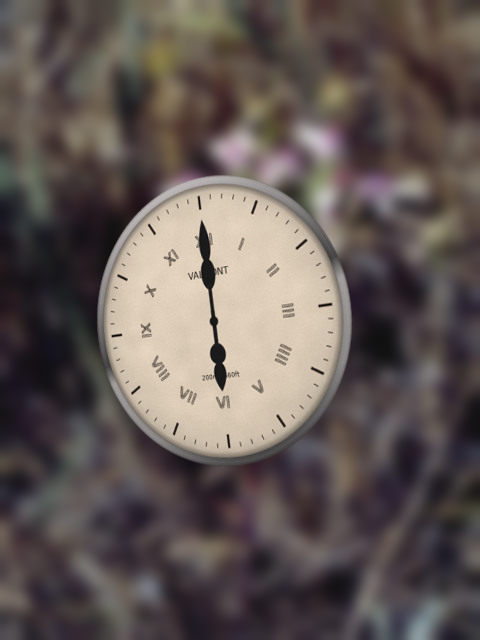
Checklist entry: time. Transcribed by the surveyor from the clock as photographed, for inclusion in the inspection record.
6:00
